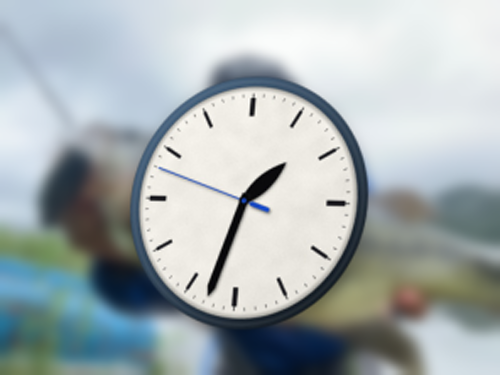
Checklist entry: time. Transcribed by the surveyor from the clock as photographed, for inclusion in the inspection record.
1:32:48
